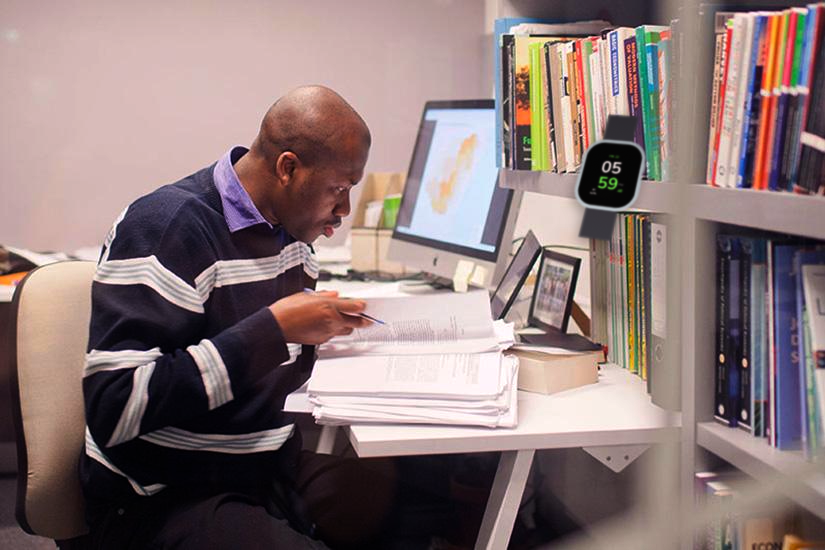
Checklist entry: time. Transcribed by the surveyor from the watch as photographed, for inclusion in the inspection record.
5:59
